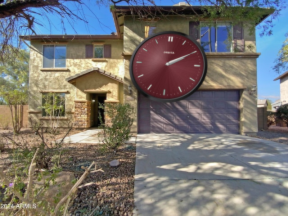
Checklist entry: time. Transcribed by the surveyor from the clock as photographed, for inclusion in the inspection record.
2:10
